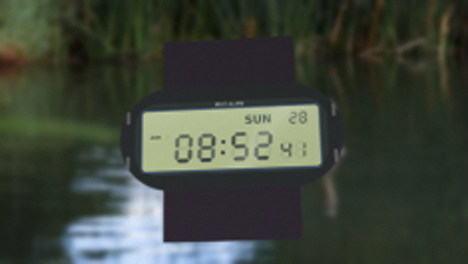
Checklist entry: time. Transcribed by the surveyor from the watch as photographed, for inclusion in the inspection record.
8:52:41
